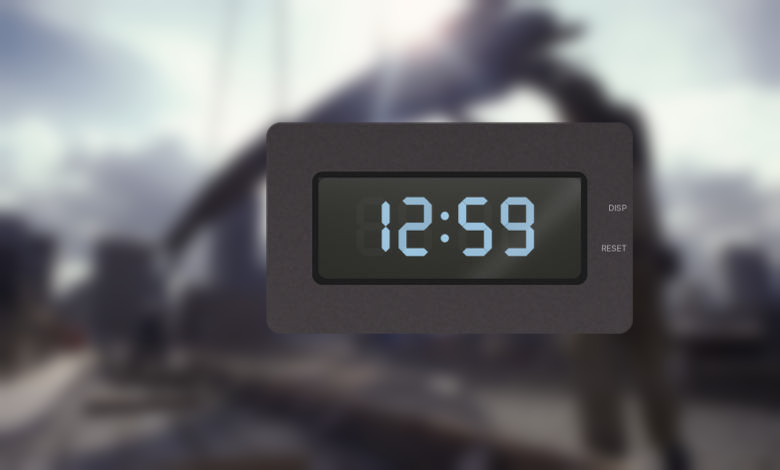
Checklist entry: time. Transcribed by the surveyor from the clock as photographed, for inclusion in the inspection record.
12:59
